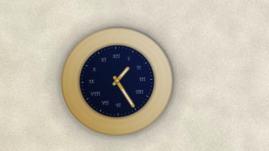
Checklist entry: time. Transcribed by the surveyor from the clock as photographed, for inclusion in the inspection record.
1:25
